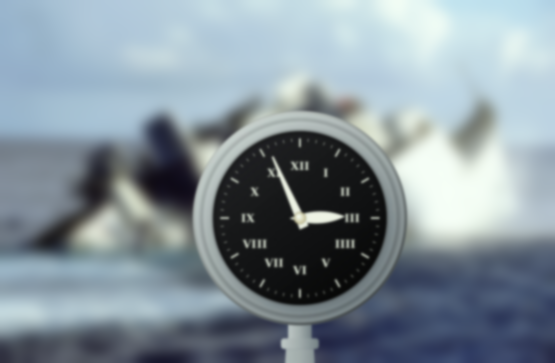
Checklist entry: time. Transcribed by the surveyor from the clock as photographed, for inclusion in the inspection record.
2:56
